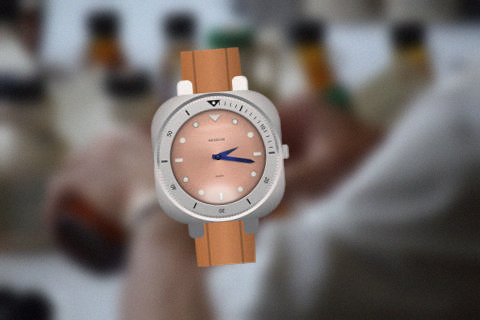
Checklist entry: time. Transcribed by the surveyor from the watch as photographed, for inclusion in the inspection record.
2:17
